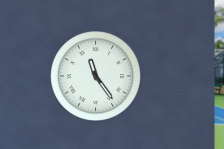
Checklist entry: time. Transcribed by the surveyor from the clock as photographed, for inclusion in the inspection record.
11:24
